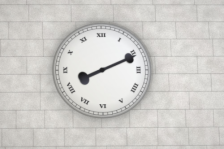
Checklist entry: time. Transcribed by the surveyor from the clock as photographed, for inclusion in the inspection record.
8:11
